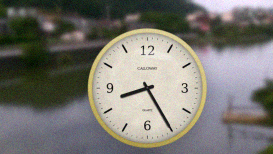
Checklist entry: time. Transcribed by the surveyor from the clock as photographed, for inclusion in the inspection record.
8:25
